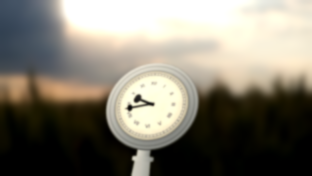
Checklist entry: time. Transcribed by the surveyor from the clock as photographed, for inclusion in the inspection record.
9:43
